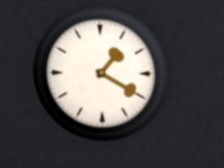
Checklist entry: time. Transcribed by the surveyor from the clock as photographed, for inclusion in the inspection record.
1:20
